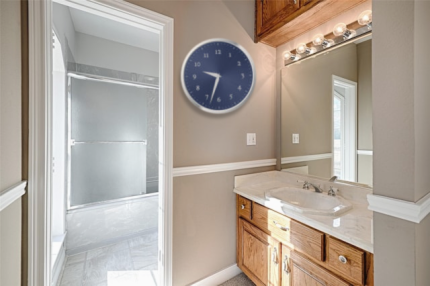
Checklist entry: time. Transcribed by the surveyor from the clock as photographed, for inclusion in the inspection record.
9:33
